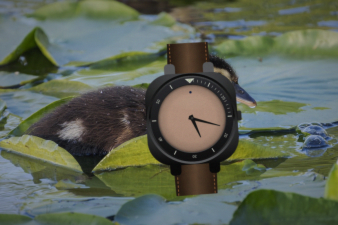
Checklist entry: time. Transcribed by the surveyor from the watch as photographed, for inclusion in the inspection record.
5:18
